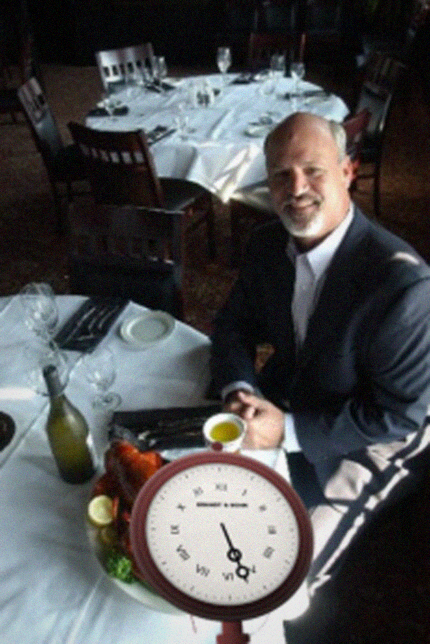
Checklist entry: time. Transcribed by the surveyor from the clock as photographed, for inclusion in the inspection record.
5:27
